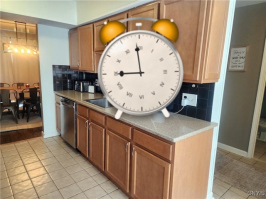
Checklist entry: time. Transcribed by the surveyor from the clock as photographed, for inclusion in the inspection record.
8:59
